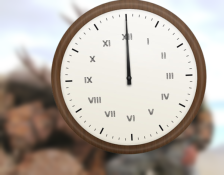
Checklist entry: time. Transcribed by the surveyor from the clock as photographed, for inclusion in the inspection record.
12:00
